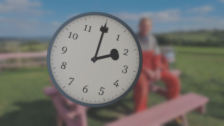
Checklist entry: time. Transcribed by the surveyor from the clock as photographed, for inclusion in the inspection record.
2:00
